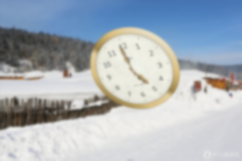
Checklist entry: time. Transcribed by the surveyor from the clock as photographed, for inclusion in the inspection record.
4:59
